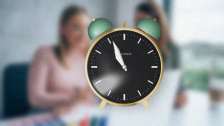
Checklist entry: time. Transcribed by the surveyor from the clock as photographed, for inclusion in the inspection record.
10:56
